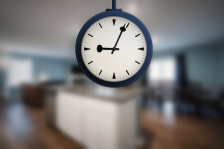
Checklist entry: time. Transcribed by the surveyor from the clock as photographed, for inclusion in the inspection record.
9:04
